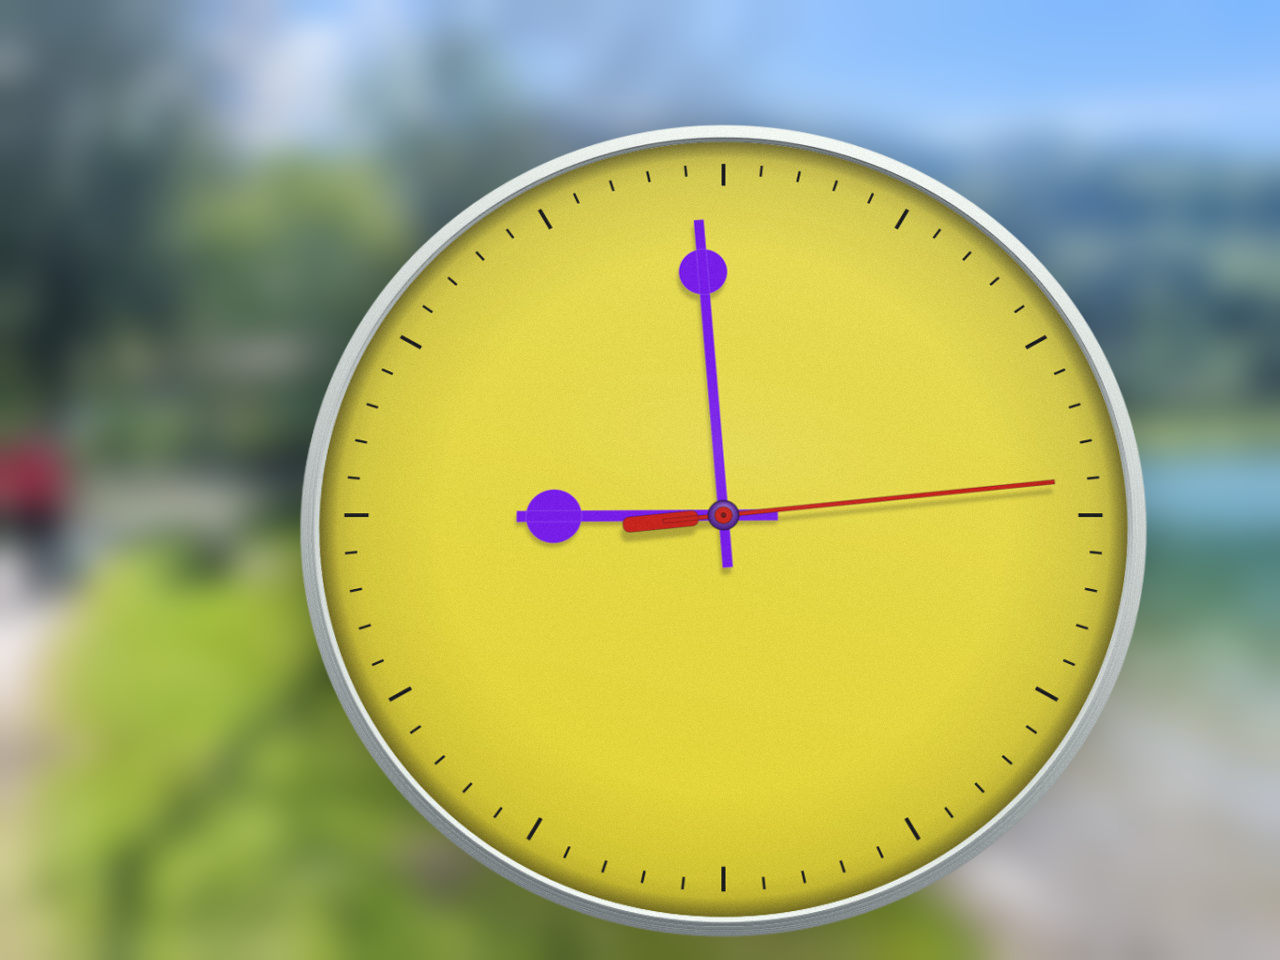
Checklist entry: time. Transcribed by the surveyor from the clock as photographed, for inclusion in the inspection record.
8:59:14
